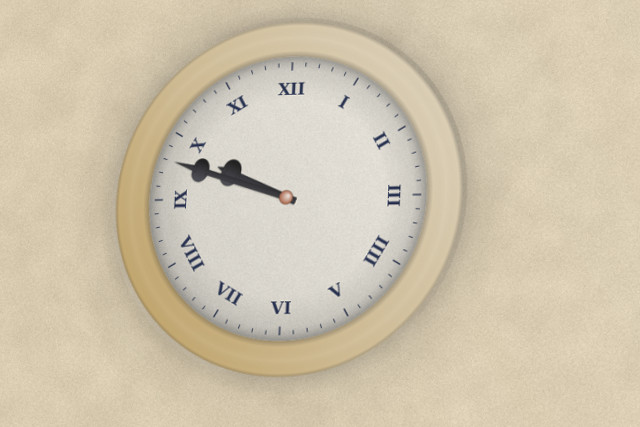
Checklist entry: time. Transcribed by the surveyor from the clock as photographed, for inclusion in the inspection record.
9:48
